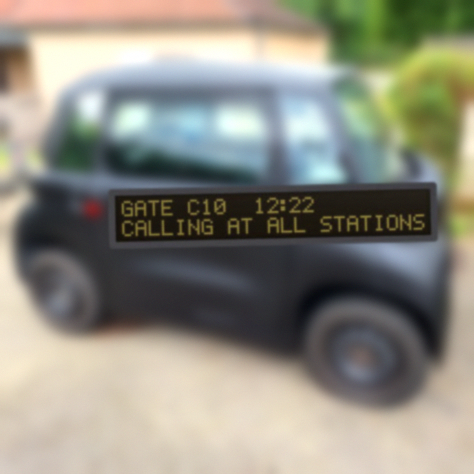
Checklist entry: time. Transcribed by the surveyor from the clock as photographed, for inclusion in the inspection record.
12:22
